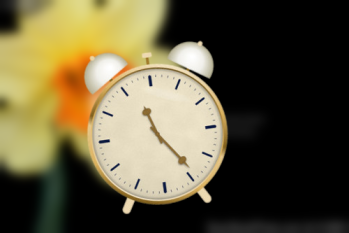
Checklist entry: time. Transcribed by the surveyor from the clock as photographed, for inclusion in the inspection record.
11:24
